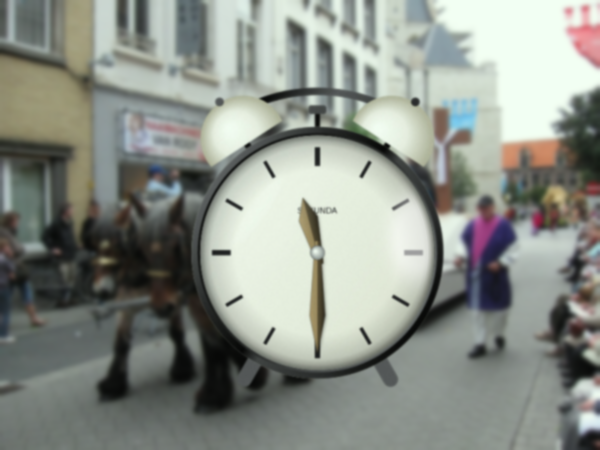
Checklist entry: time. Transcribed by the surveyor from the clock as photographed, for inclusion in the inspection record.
11:30
